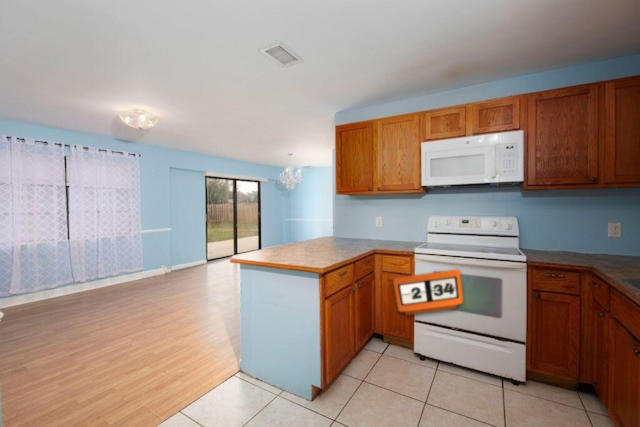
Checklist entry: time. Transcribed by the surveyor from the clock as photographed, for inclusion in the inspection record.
2:34
